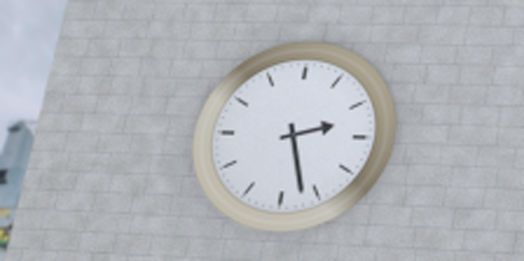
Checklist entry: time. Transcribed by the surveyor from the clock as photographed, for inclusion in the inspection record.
2:27
